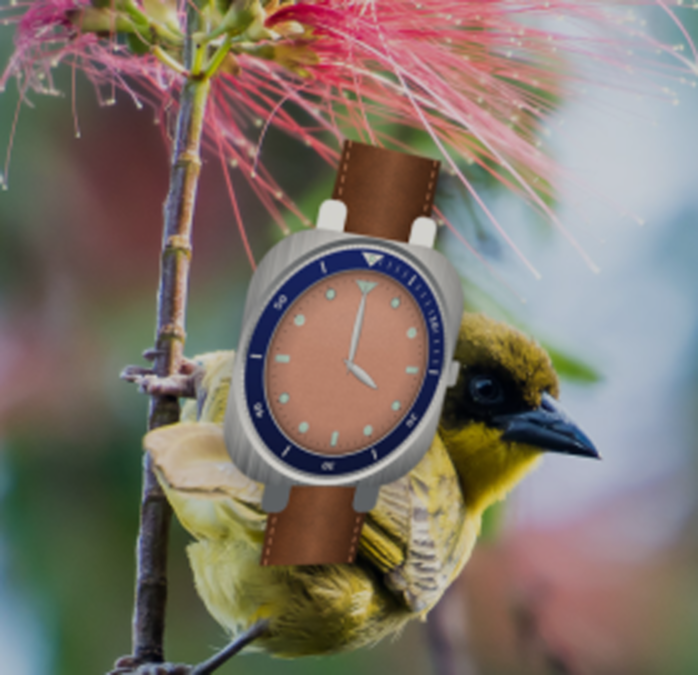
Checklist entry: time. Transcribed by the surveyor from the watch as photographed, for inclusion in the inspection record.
4:00
